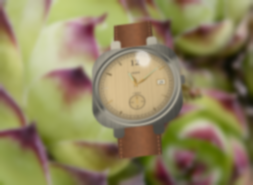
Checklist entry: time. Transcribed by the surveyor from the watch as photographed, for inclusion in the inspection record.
11:09
